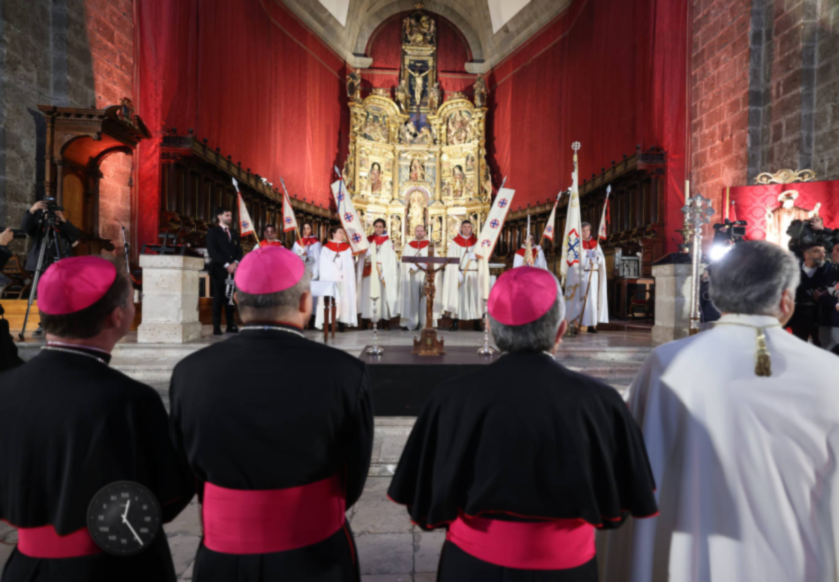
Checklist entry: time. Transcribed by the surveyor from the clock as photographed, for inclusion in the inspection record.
12:24
